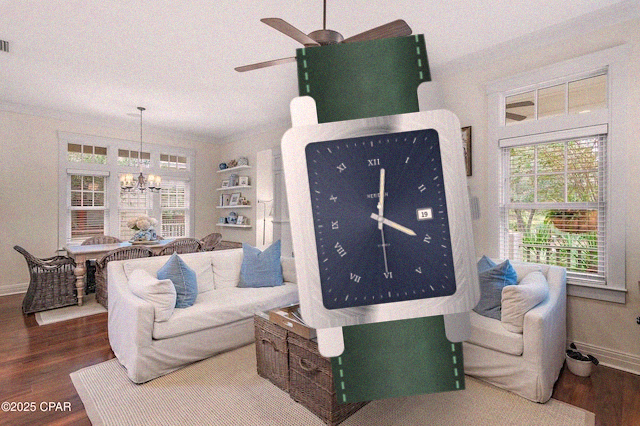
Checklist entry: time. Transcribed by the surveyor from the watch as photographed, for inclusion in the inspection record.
4:01:30
